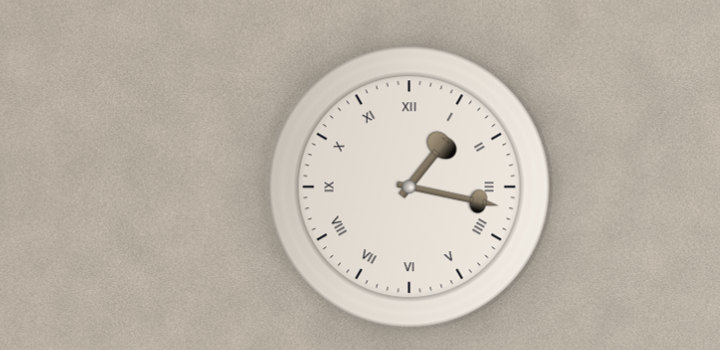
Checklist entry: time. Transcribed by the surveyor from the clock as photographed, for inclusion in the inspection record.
1:17
